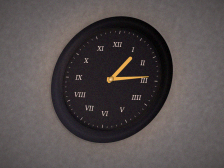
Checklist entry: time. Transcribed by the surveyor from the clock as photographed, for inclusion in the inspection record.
1:14
